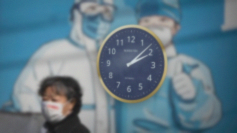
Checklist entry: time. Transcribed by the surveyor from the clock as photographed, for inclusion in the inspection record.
2:08
